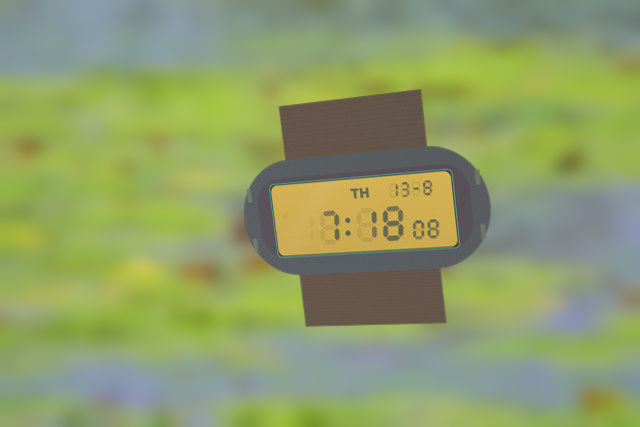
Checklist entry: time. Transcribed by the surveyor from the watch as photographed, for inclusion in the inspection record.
7:18:08
